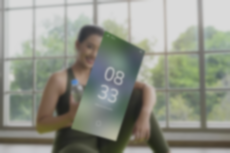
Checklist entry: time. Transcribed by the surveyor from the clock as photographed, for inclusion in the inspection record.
8:33
